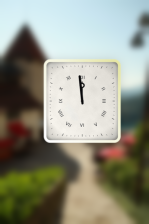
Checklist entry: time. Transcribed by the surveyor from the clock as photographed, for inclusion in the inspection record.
11:59
